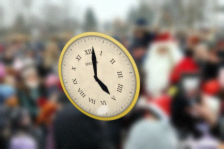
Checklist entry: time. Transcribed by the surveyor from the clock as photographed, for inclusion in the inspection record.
5:02
